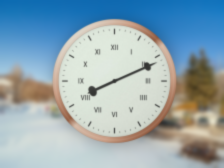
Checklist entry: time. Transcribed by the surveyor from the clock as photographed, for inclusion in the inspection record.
8:11
